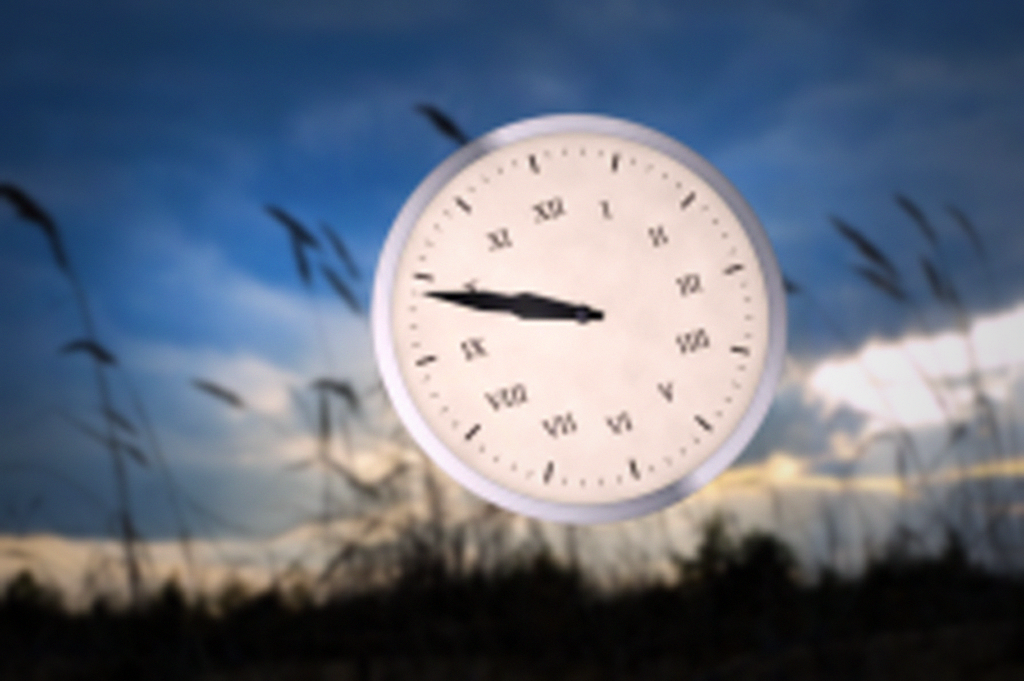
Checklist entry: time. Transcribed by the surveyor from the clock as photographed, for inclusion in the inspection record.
9:49
